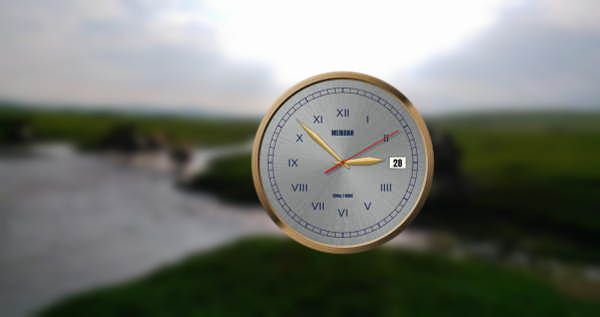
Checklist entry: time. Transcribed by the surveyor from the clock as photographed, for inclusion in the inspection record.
2:52:10
